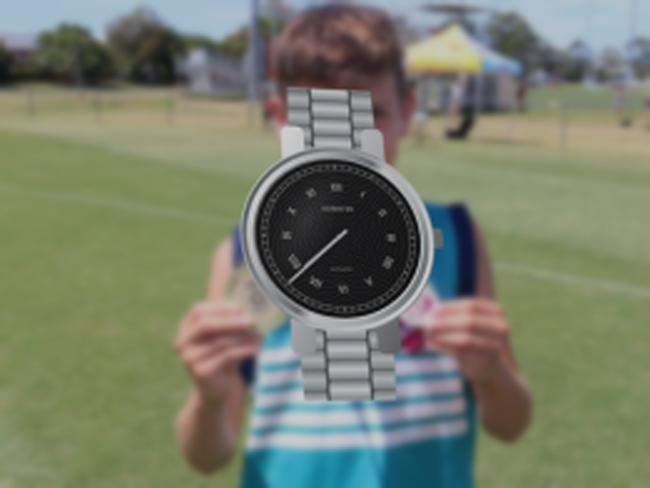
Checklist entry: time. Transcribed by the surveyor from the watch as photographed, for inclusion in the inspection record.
7:38
